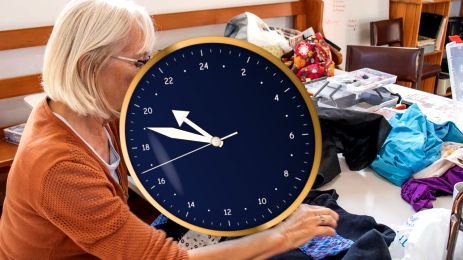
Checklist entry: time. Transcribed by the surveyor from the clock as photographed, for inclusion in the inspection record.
20:47:42
